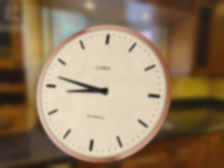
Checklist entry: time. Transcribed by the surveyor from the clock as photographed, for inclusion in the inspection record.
8:47
